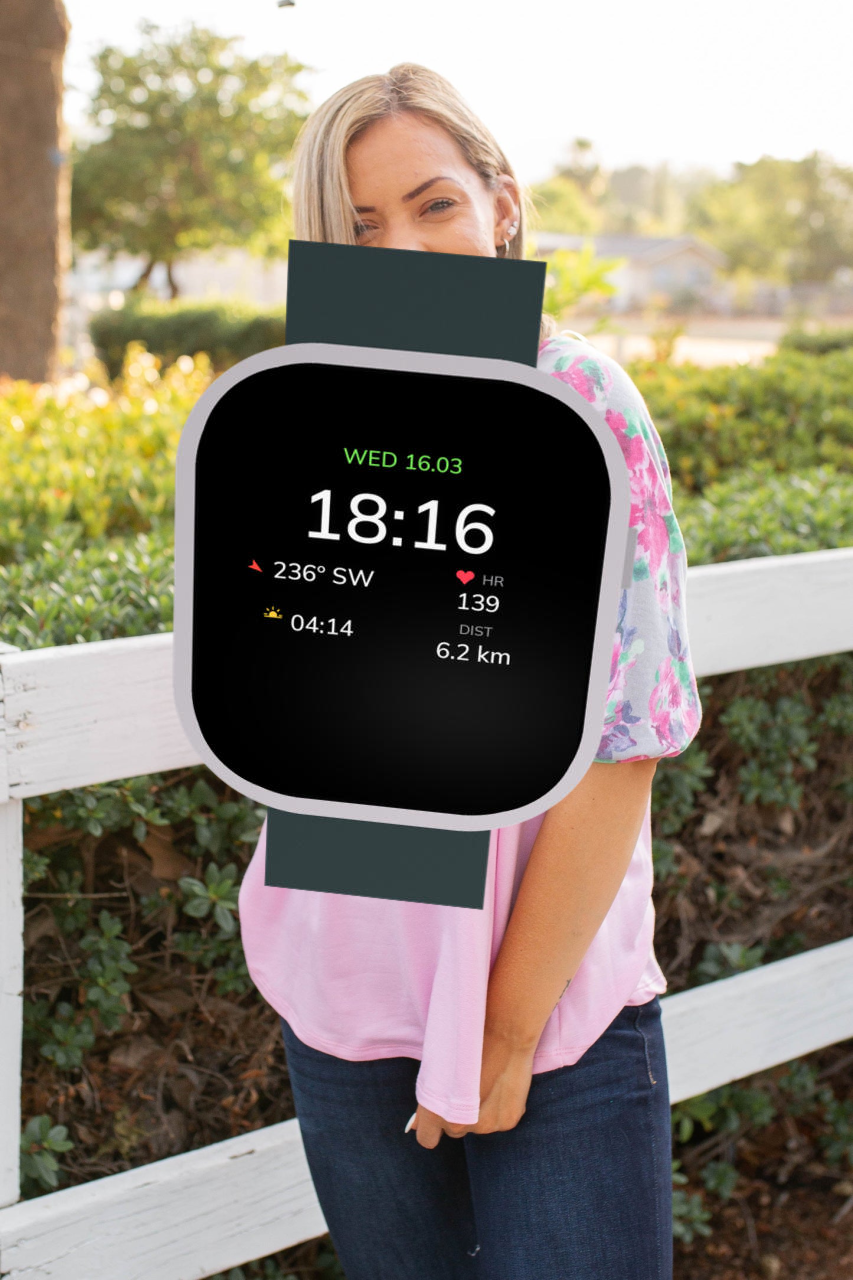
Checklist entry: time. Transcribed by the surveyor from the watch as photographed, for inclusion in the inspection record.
18:16
